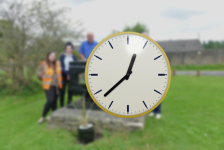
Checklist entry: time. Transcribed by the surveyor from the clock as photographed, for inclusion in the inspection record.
12:38
